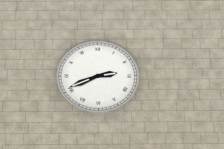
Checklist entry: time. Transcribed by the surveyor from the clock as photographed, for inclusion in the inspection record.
2:41
